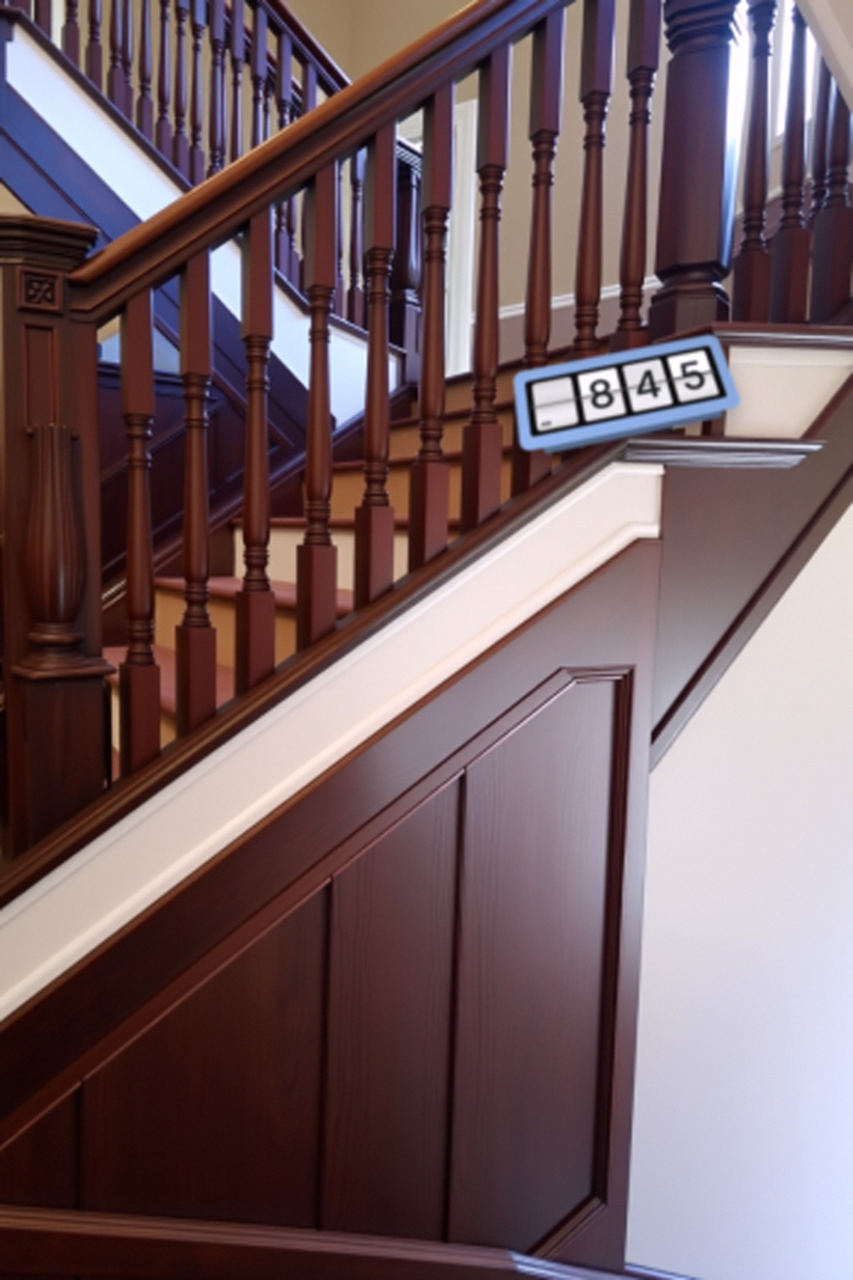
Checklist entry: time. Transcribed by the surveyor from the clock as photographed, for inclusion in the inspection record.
8:45
